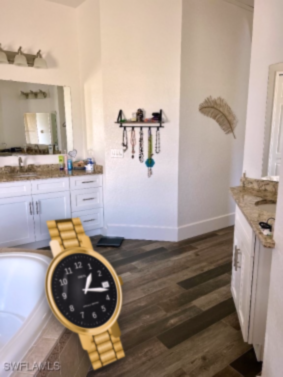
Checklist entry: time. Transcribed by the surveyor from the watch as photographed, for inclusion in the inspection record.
1:17
